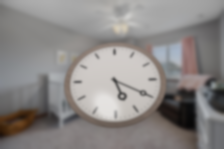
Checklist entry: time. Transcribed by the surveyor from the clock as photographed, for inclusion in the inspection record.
5:20
